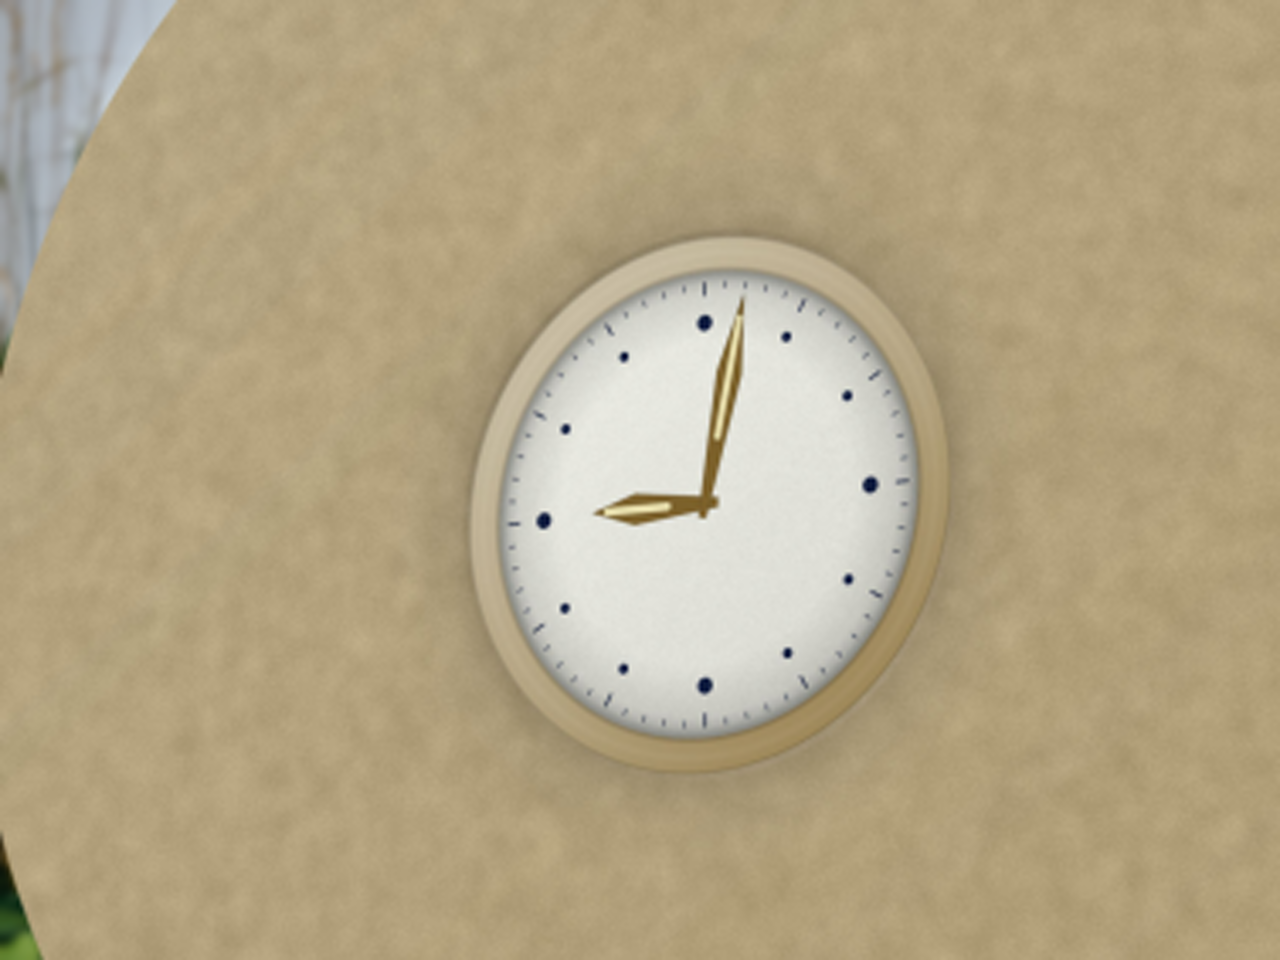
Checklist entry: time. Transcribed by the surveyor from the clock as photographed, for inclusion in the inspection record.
9:02
